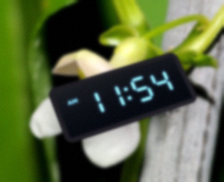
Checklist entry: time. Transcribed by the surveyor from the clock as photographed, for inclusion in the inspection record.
11:54
